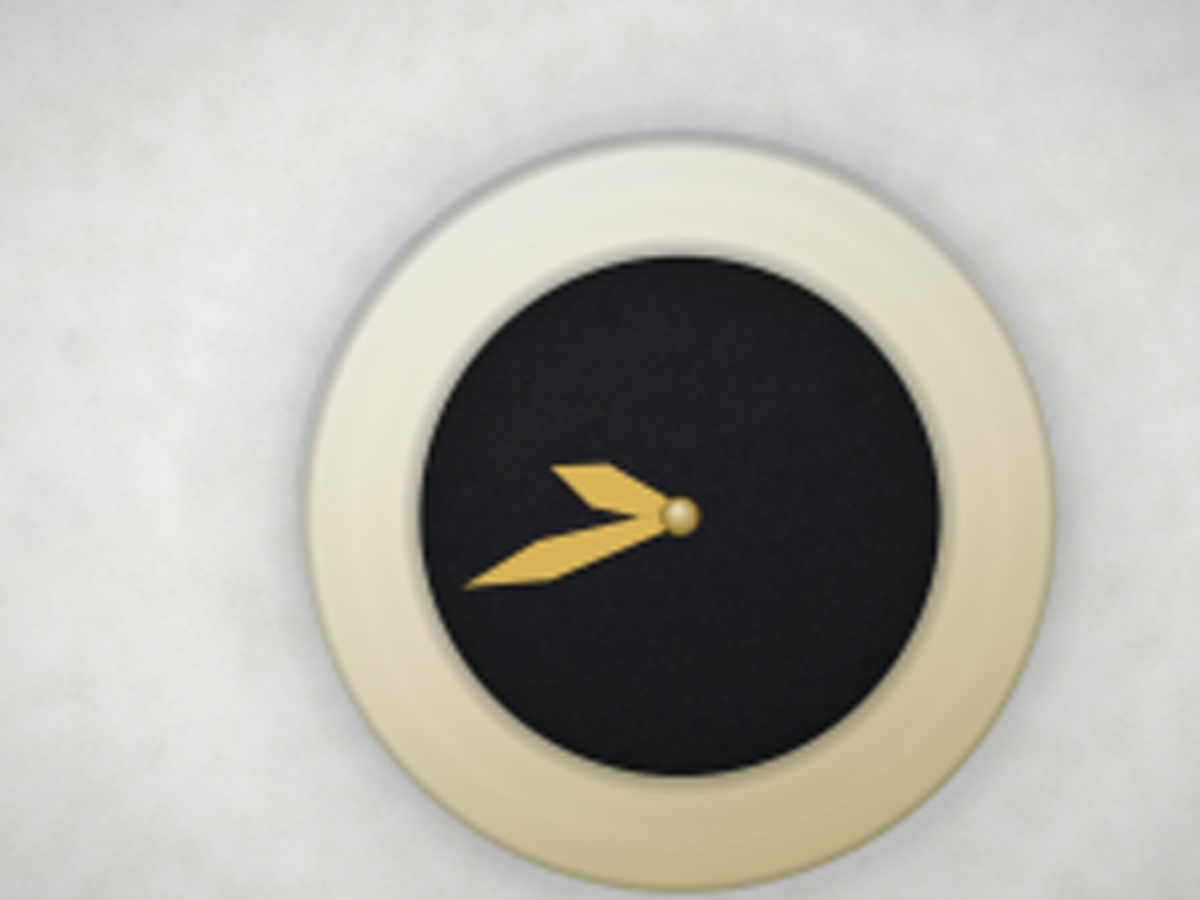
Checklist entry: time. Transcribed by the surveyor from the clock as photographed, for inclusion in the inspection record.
9:42
